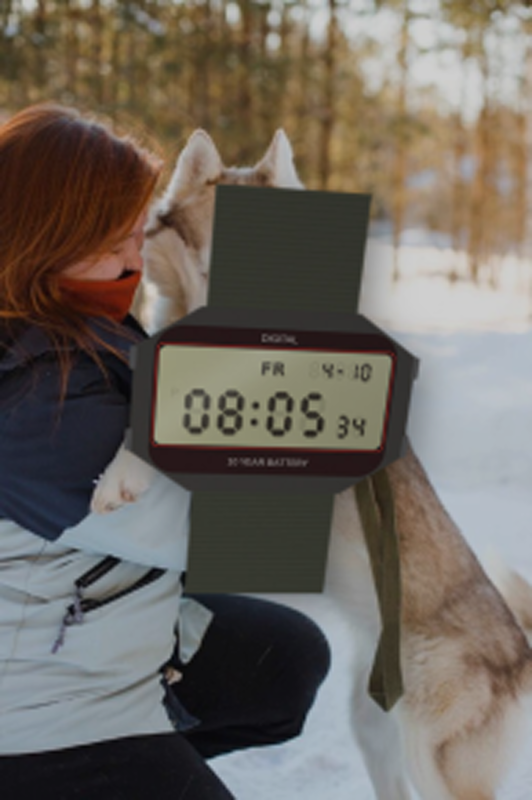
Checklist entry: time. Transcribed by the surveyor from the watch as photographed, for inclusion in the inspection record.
8:05:34
